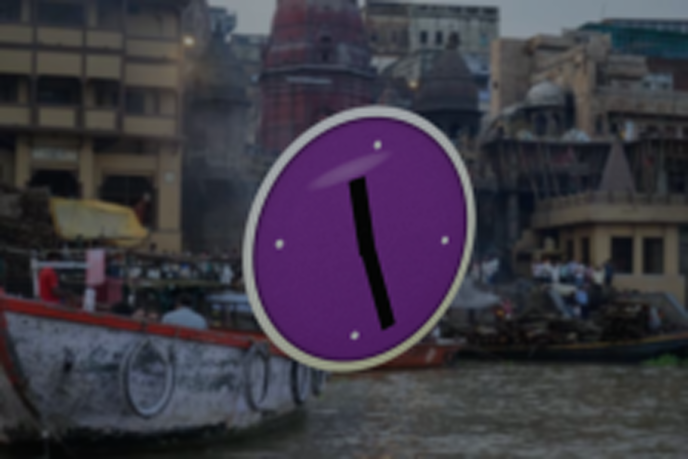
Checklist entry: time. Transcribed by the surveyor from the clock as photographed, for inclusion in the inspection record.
11:26
